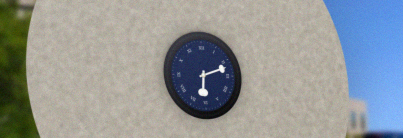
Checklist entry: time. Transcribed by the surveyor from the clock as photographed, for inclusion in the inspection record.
6:12
